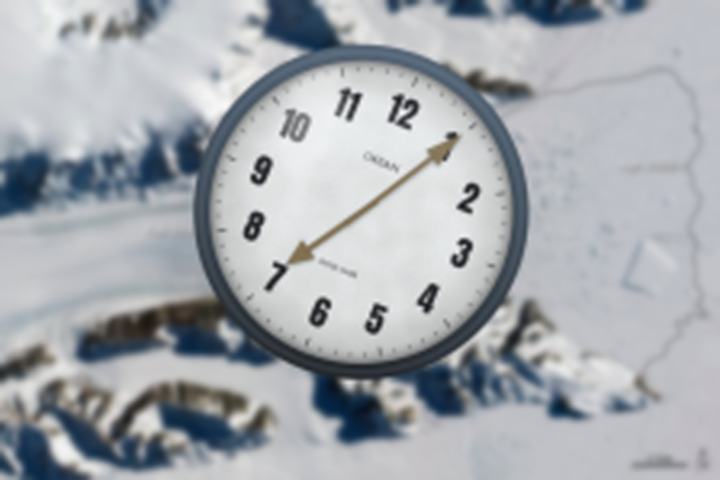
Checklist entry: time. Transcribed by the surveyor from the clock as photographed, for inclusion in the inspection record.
7:05
